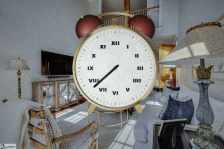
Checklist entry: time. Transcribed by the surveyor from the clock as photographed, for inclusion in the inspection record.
7:38
